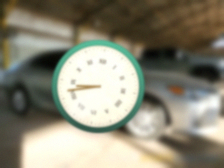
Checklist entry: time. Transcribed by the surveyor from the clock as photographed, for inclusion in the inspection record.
8:42
